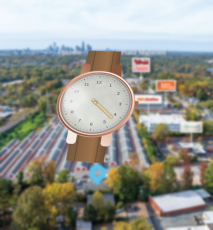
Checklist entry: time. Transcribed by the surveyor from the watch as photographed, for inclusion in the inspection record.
4:22
